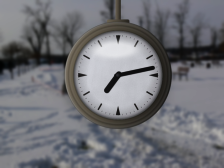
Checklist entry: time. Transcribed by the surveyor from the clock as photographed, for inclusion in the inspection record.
7:13
